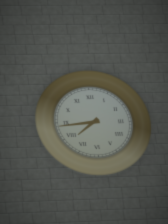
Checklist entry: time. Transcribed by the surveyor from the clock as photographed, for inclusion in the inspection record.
7:44
